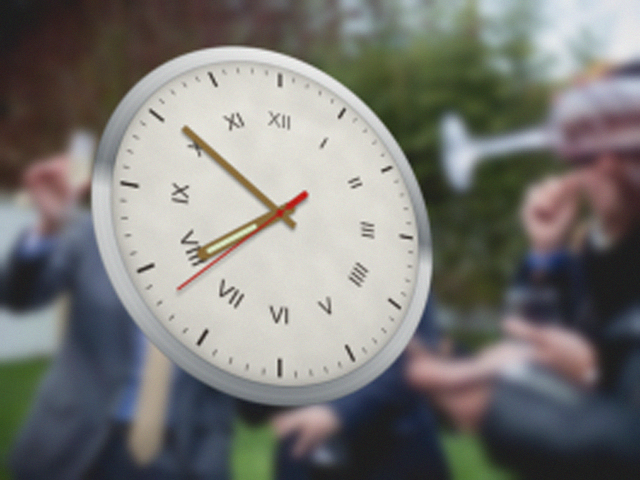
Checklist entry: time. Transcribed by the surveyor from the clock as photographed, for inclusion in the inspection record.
7:50:38
